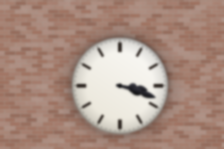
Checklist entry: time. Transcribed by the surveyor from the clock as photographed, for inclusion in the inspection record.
3:18
